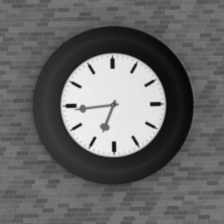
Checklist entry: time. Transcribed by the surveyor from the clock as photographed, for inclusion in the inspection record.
6:44
